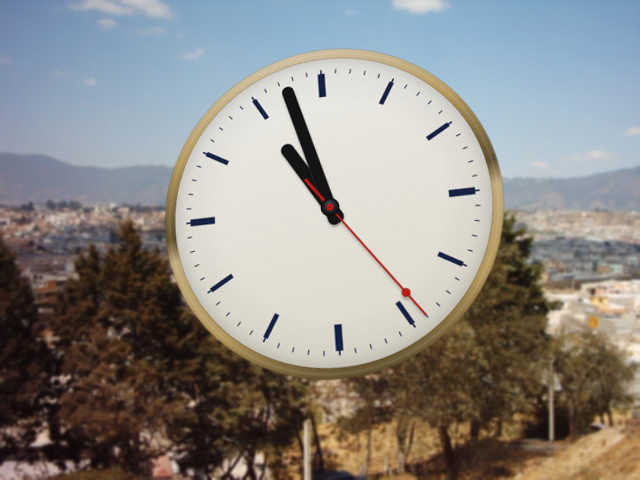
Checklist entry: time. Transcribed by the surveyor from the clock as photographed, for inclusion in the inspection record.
10:57:24
